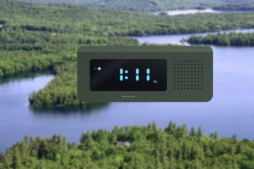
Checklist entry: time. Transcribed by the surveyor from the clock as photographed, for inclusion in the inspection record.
1:11
